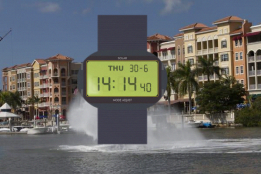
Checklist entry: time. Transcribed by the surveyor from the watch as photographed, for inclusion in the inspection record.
14:14:40
